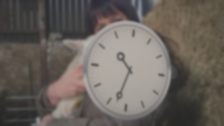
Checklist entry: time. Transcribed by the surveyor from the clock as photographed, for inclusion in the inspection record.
10:33
